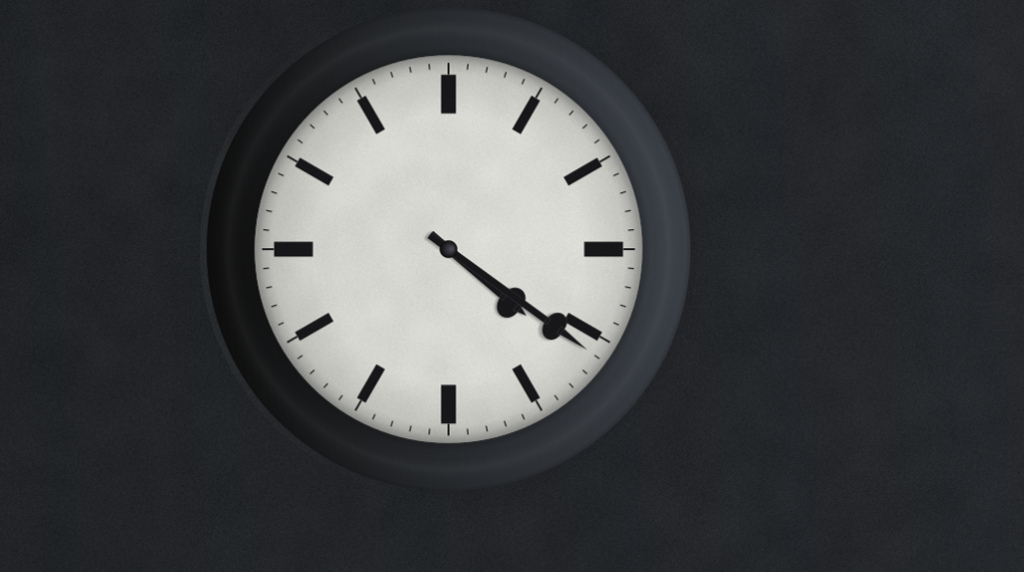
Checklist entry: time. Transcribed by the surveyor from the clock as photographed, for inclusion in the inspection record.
4:21
